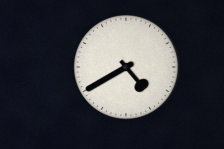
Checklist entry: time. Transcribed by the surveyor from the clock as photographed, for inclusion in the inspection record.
4:40
